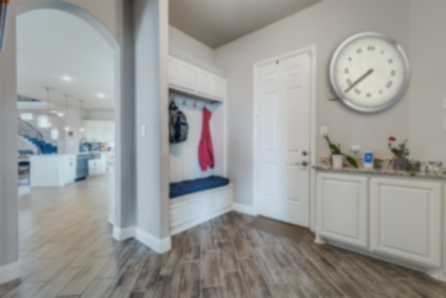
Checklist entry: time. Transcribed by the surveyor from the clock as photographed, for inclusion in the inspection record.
7:38
